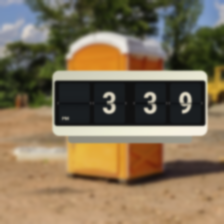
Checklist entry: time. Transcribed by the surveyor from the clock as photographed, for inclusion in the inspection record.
3:39
